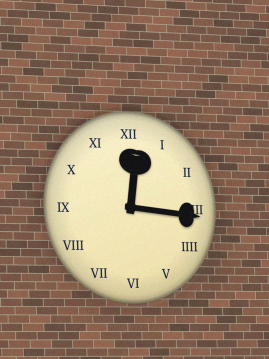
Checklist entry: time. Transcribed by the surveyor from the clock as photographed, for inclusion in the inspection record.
12:16
